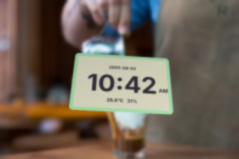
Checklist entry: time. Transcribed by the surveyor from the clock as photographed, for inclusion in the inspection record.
10:42
